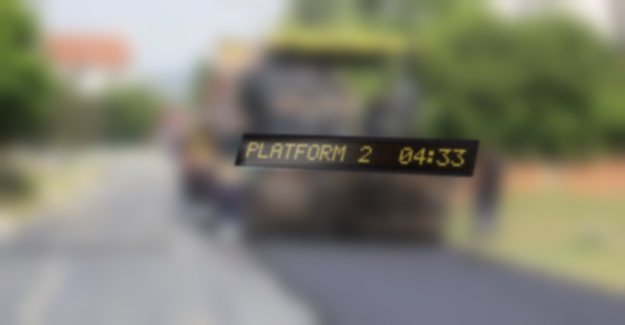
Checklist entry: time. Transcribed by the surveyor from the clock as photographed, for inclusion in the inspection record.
4:33
